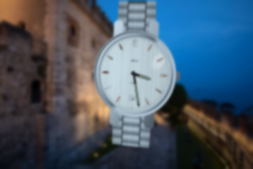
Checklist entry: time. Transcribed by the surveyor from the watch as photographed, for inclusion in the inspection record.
3:28
